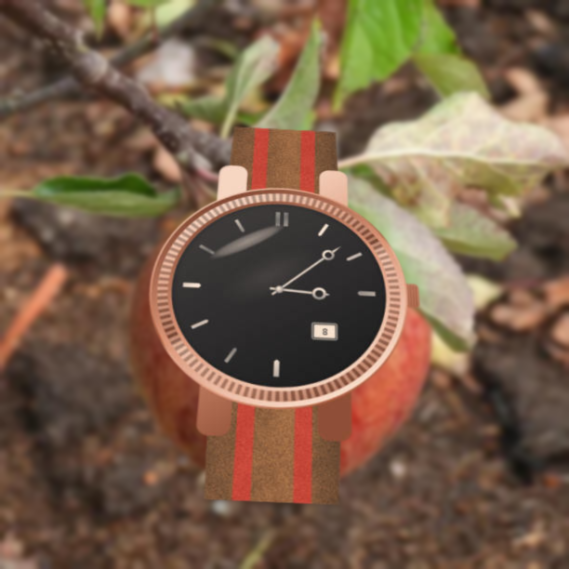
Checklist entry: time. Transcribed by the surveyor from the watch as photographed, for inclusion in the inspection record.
3:08
